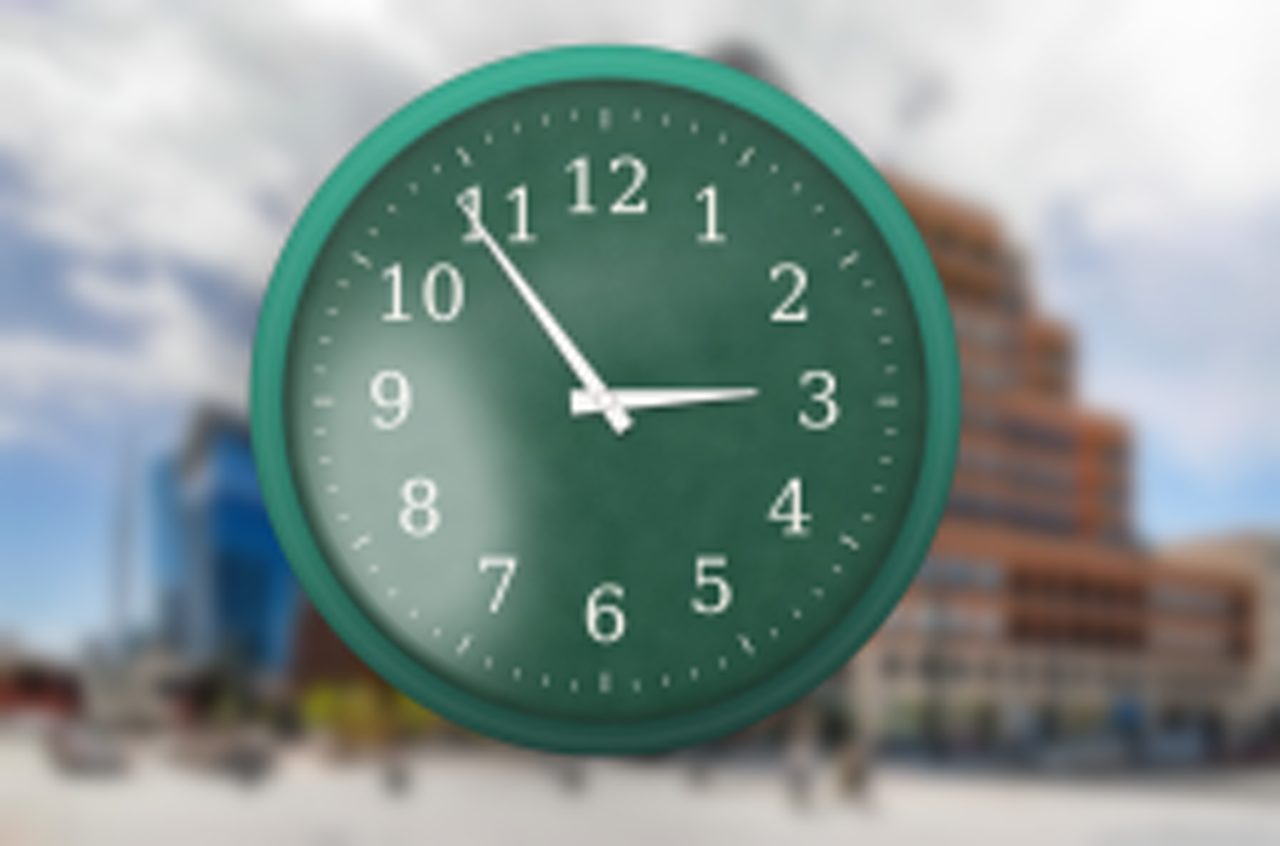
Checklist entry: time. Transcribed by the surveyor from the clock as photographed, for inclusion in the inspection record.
2:54
